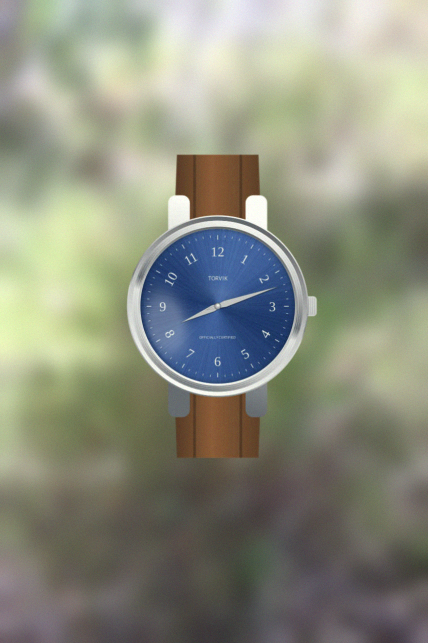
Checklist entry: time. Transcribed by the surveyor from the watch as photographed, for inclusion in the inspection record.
8:12
